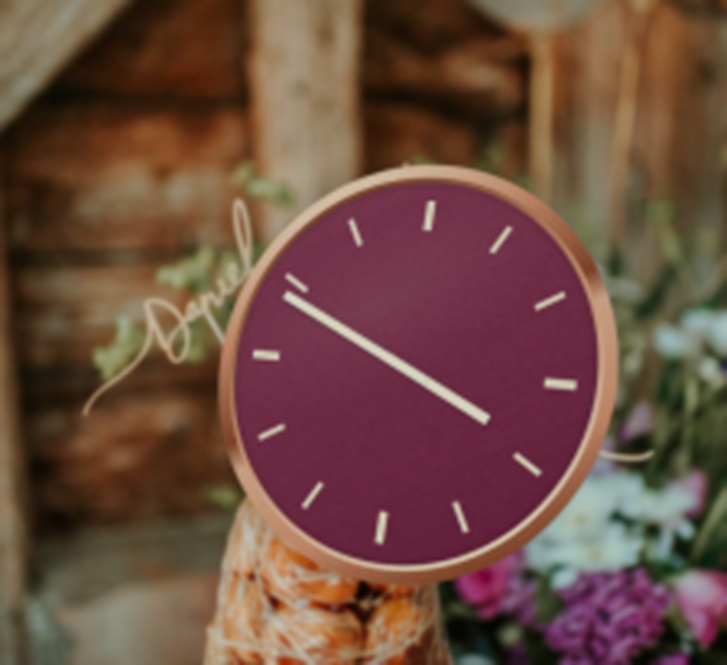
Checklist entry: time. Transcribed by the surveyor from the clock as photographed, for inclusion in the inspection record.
3:49
